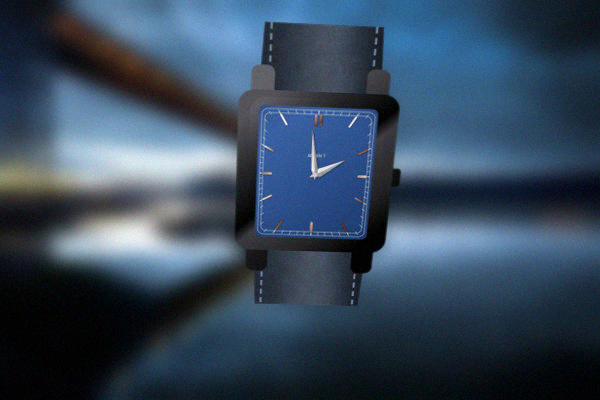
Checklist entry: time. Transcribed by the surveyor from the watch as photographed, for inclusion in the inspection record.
1:59
